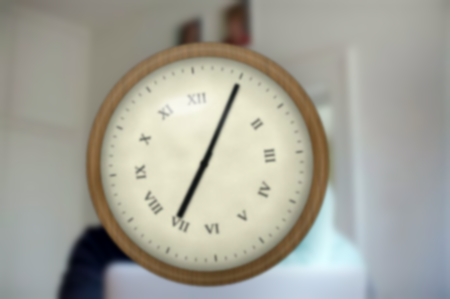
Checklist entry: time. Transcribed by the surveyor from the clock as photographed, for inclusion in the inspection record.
7:05
